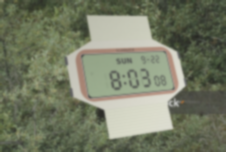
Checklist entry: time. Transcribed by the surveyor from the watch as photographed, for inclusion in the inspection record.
8:03
